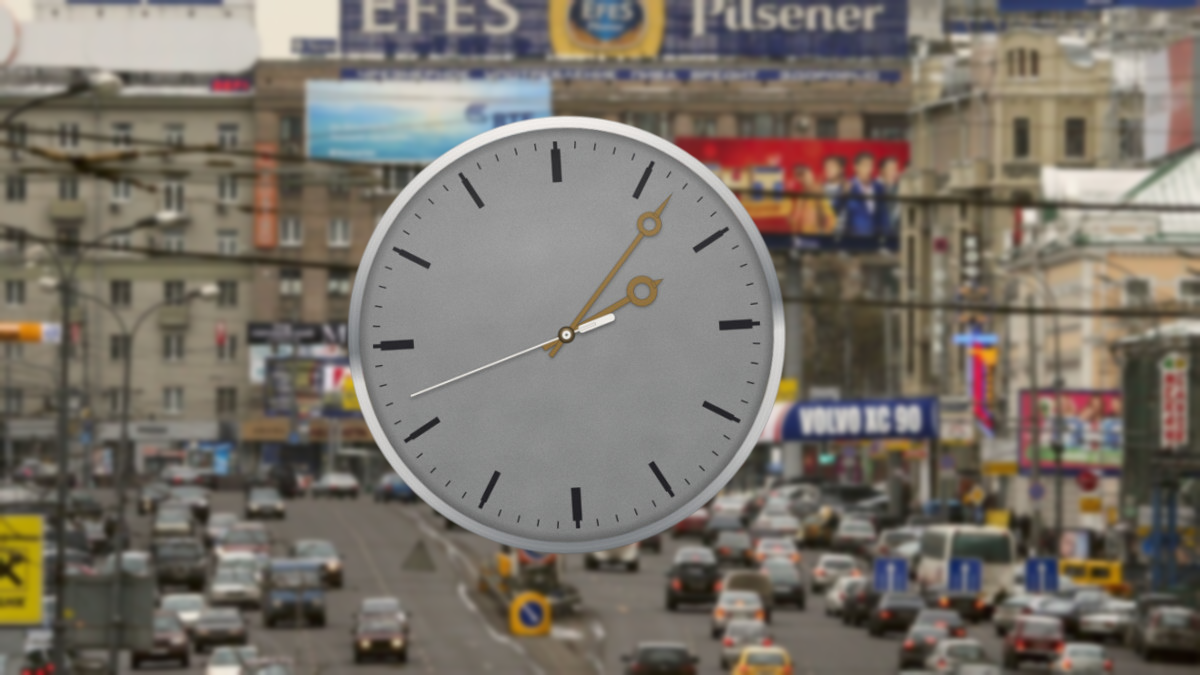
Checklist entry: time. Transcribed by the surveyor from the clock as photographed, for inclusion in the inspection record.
2:06:42
